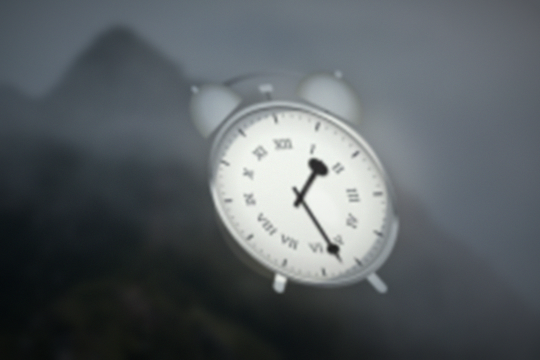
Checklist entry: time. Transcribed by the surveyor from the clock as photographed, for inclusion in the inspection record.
1:27
